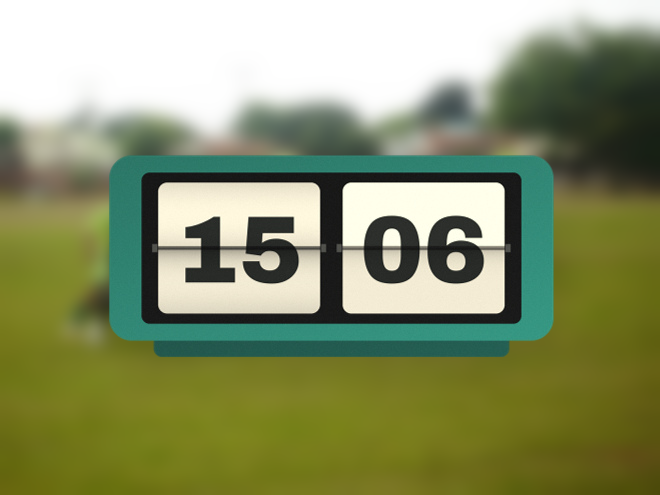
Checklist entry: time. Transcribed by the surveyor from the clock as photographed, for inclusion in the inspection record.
15:06
